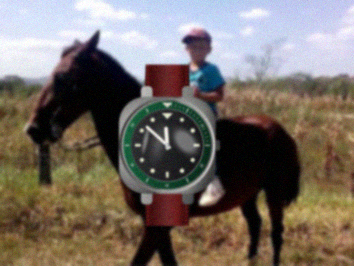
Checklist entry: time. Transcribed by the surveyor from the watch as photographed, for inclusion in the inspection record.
11:52
